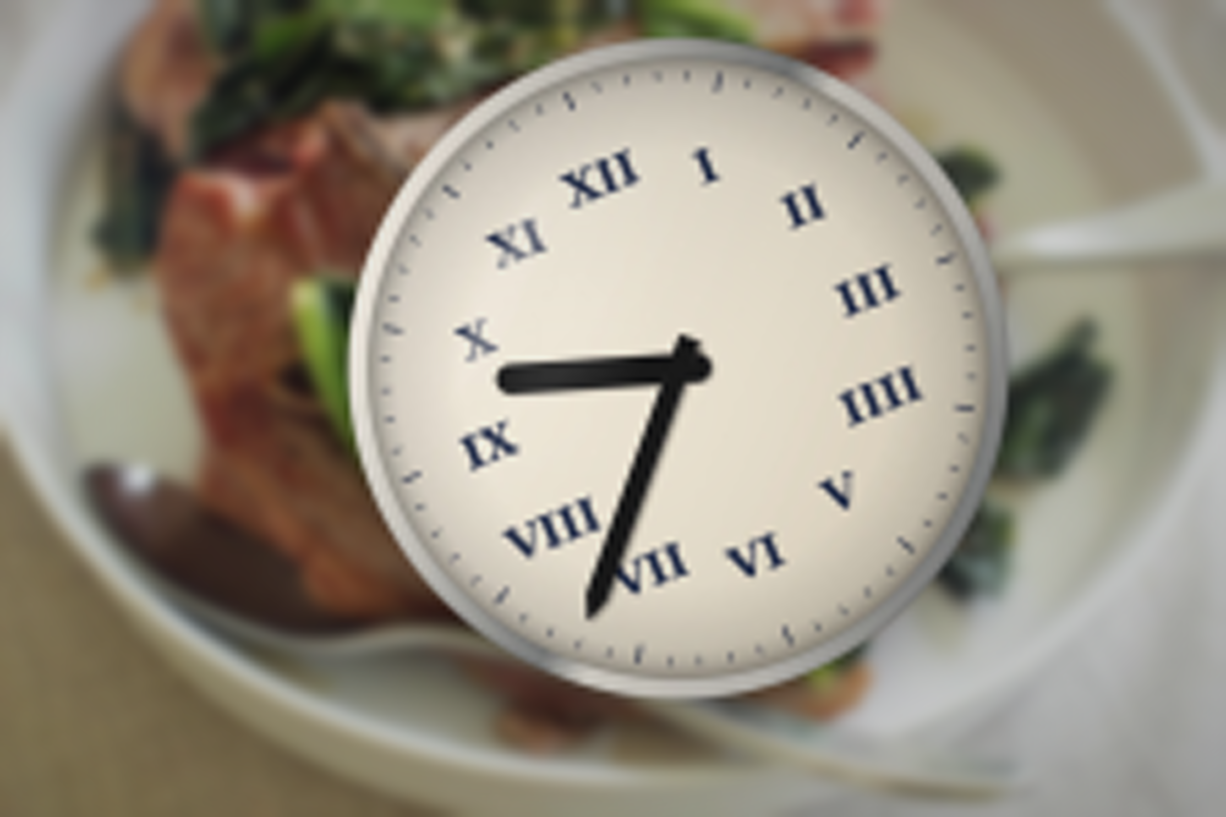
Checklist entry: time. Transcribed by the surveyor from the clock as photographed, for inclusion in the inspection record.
9:37
